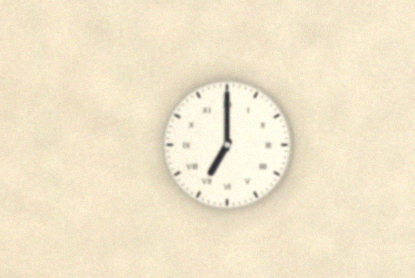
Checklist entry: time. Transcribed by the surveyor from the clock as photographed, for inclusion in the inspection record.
7:00
